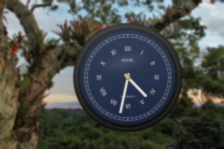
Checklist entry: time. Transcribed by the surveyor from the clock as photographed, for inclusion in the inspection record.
4:32
